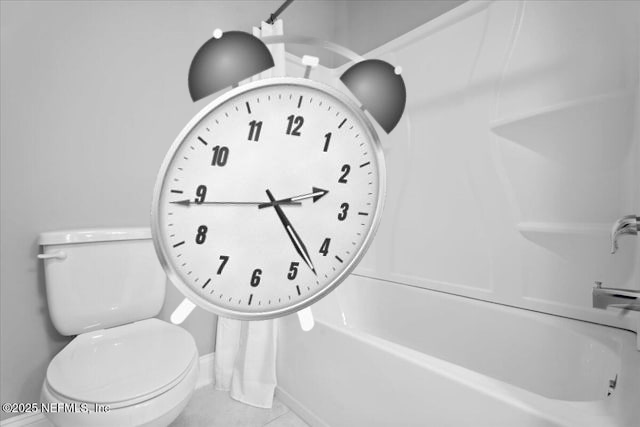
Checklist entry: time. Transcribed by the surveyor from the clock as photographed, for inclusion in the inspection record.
2:22:44
